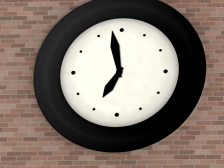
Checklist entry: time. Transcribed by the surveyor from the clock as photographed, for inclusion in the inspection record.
6:58
